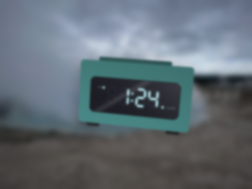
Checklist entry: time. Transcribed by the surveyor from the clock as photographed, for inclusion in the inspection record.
1:24
